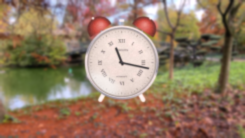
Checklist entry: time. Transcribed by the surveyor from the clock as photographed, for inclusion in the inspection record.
11:17
